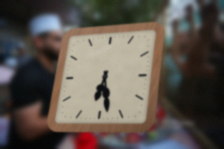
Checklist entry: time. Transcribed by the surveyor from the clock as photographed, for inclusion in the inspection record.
6:28
